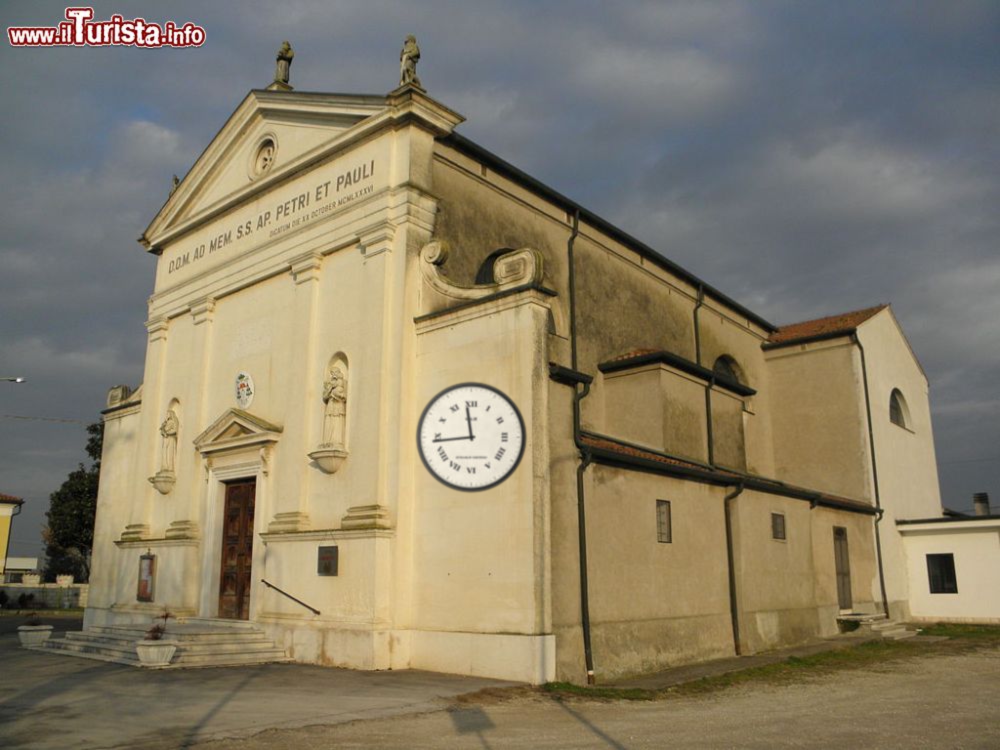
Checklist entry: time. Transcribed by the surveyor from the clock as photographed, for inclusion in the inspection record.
11:44
